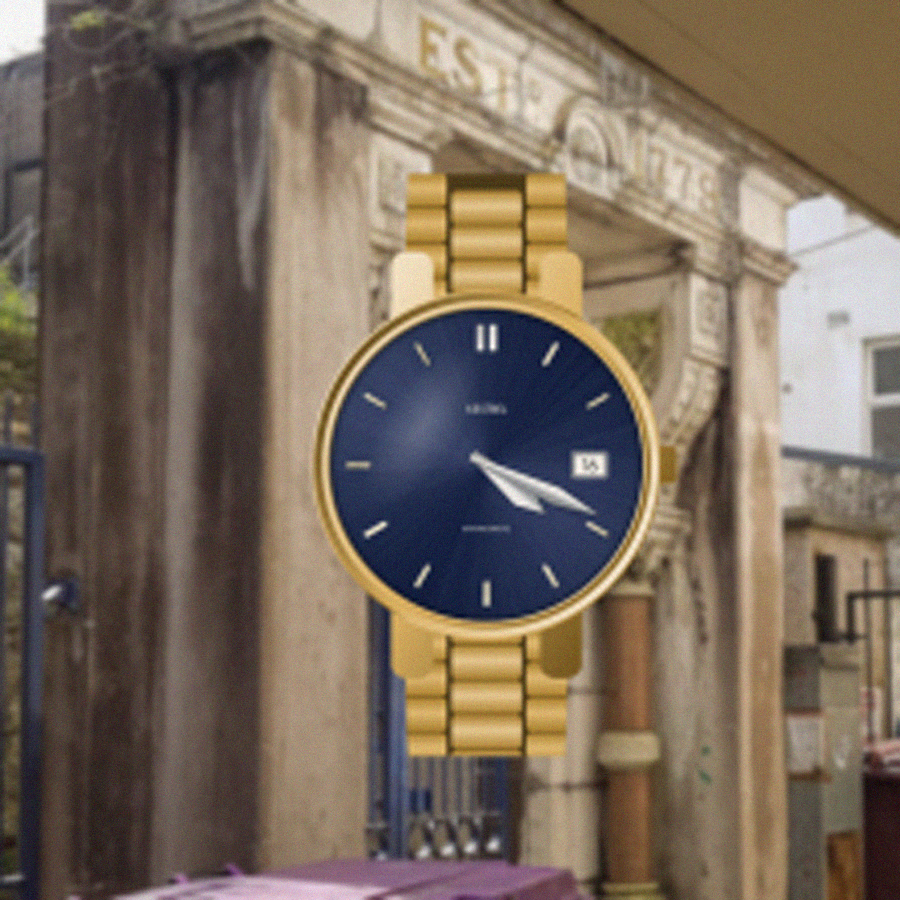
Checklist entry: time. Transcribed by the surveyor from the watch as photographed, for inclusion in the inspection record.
4:19
